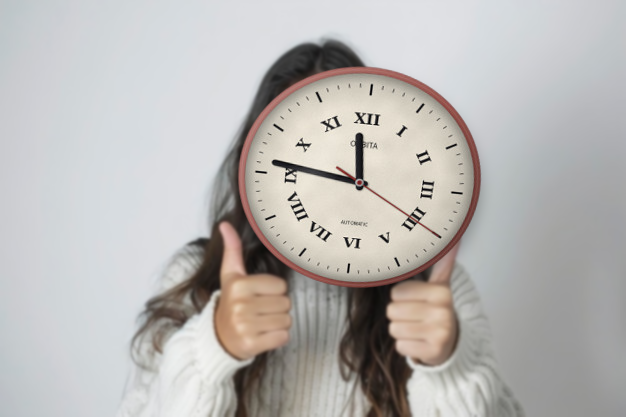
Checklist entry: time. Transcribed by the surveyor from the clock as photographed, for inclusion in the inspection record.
11:46:20
